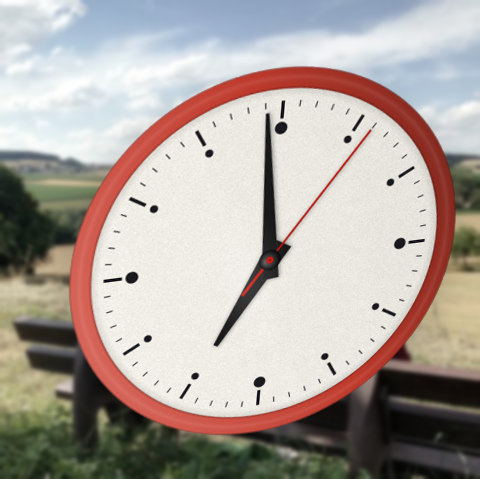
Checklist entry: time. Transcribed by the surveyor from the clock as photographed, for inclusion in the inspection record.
6:59:06
